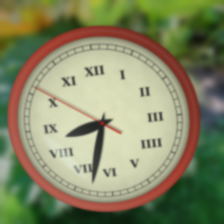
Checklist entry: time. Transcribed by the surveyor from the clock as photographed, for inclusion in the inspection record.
8:32:51
